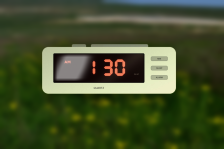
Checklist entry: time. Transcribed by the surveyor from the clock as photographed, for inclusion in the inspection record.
1:30
